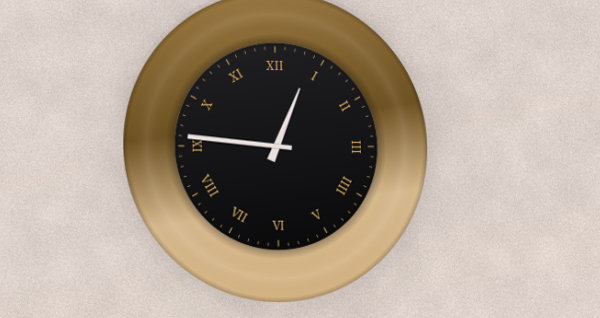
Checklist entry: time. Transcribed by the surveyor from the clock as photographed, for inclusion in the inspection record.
12:46
